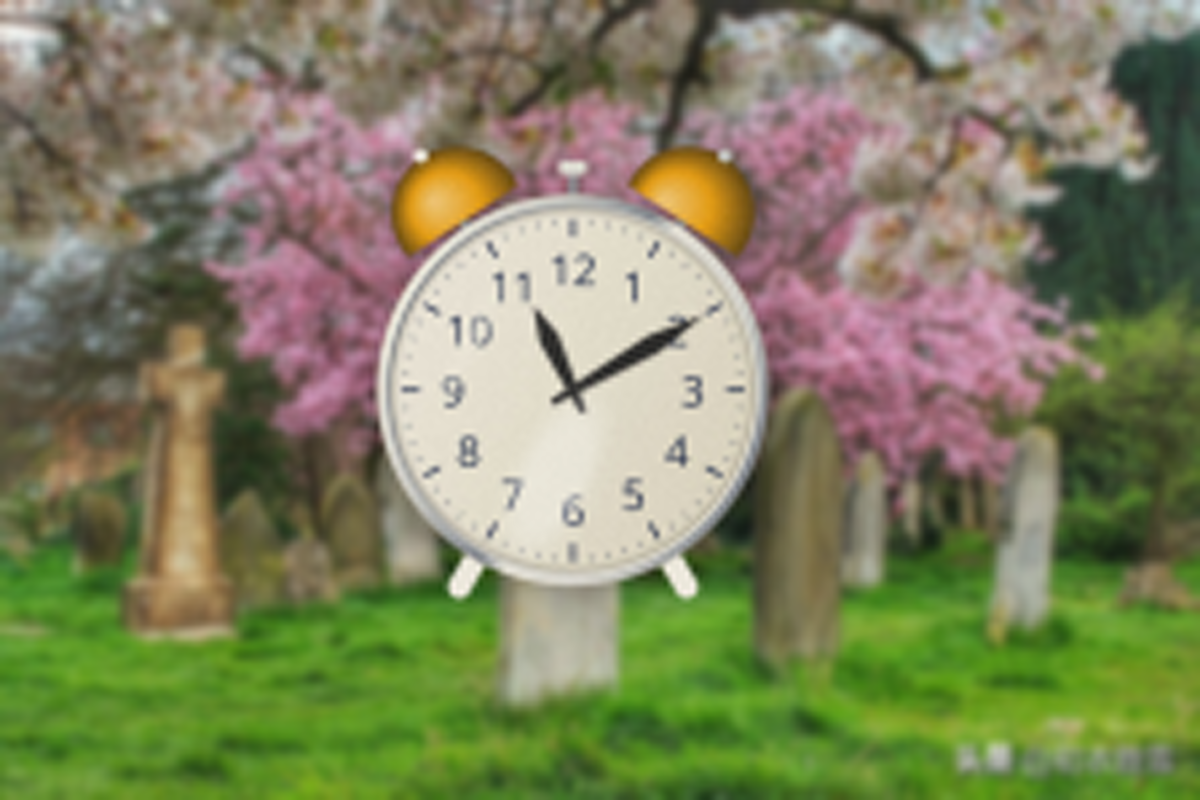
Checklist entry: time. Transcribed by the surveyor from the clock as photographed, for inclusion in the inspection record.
11:10
